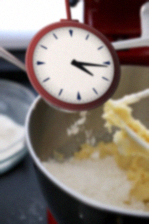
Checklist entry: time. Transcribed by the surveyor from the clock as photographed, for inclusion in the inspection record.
4:16
